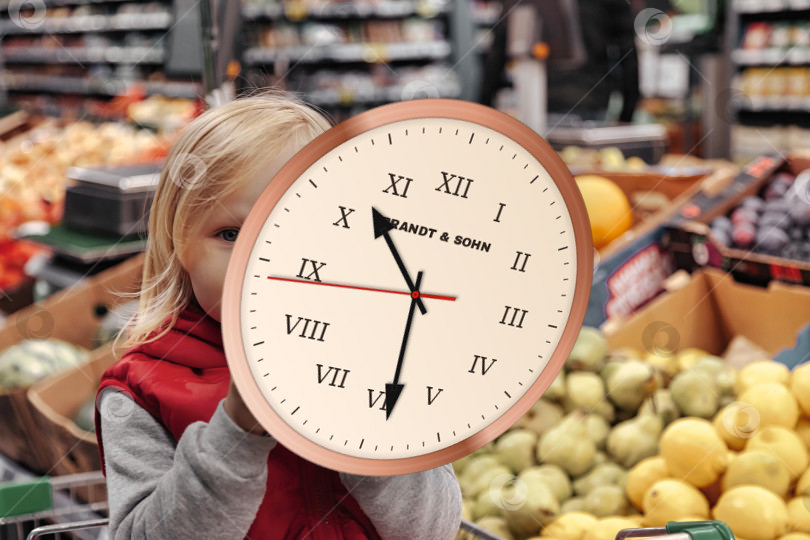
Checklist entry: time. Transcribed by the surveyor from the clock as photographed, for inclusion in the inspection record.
10:28:44
